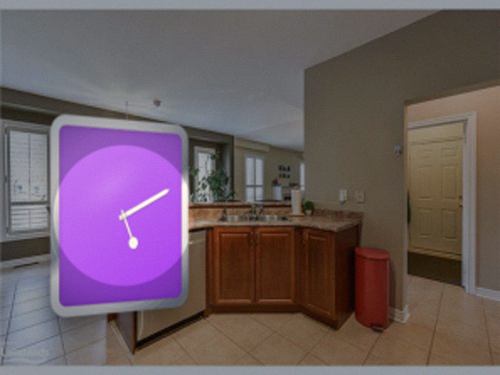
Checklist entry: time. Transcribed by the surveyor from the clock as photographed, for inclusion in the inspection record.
5:11
